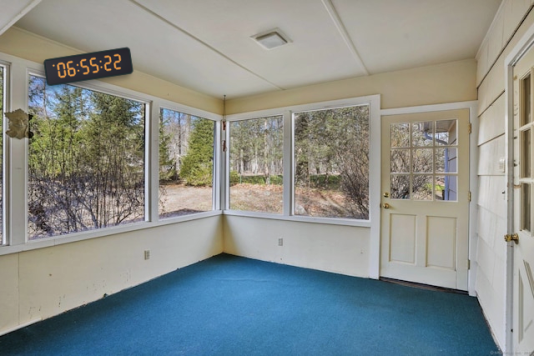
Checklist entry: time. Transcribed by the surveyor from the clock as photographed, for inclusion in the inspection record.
6:55:22
